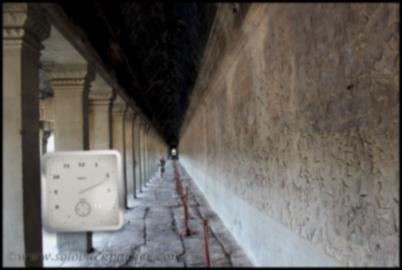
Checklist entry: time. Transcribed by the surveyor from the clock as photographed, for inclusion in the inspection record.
2:11
